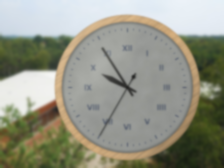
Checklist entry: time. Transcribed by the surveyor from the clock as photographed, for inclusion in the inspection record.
9:54:35
